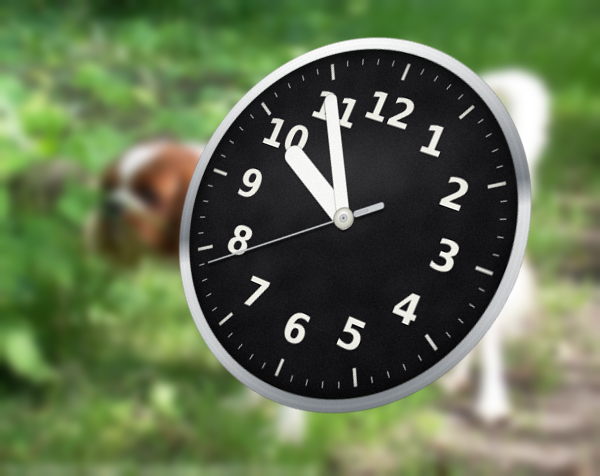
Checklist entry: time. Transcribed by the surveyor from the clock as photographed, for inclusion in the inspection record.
9:54:39
